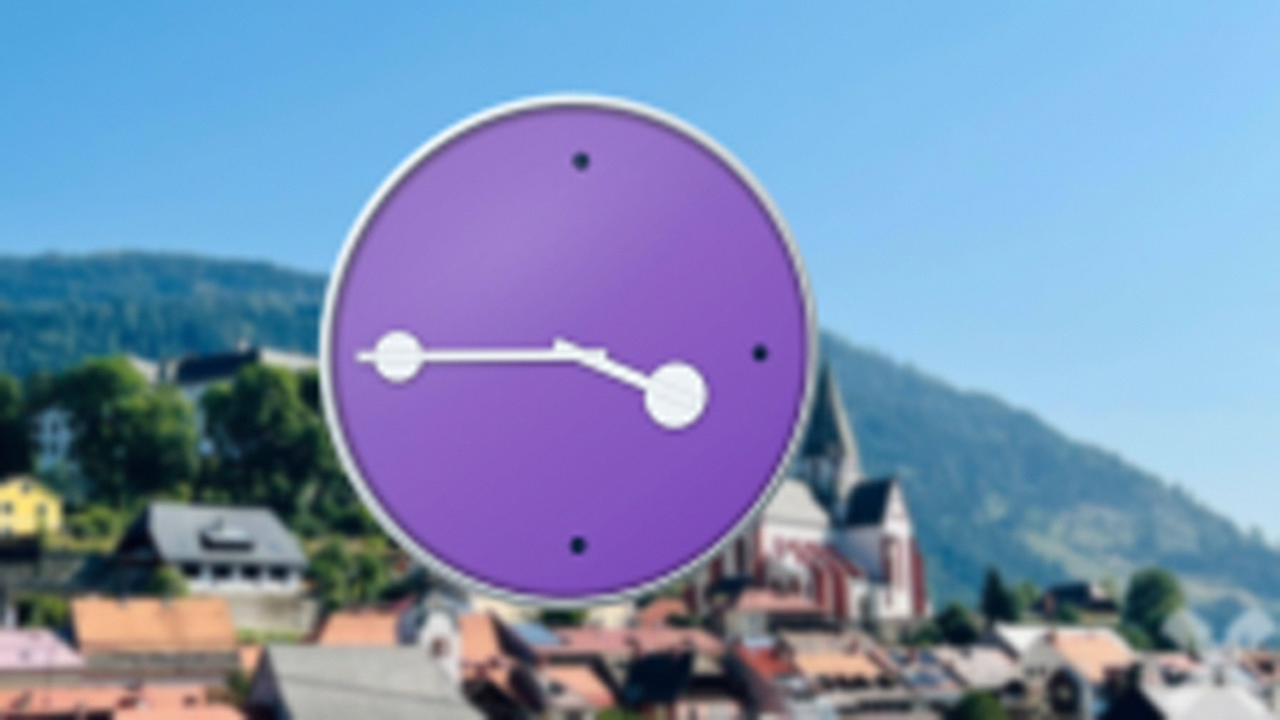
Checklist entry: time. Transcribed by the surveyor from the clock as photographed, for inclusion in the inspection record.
3:45
